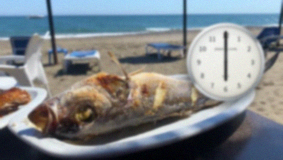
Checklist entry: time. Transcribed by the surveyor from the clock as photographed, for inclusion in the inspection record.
6:00
